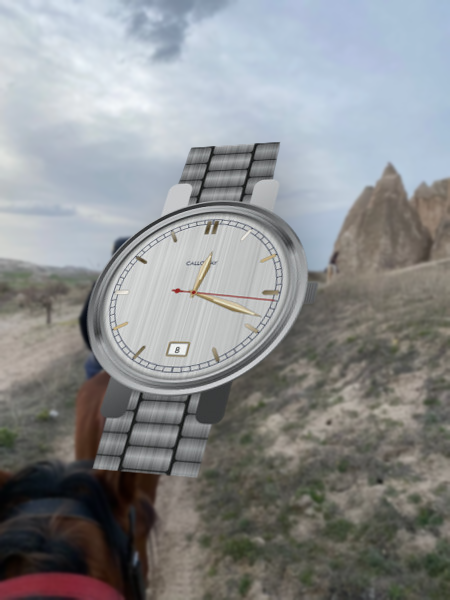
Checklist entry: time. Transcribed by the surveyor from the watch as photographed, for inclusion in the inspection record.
12:18:16
